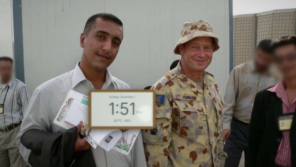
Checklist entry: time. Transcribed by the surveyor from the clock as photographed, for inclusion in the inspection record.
1:51
